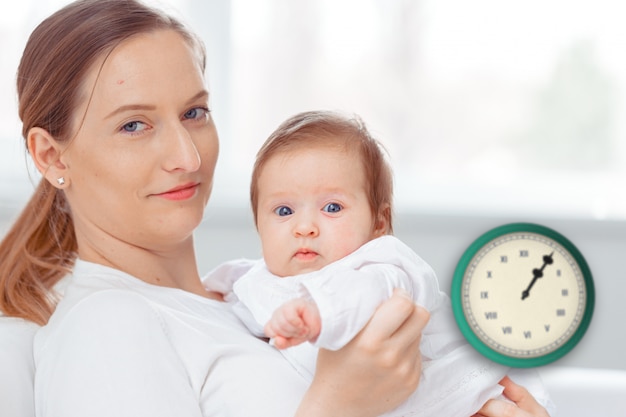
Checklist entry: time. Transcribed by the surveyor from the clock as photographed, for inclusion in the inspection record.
1:06
